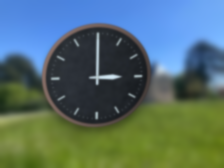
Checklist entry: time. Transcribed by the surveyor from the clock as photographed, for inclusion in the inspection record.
3:00
